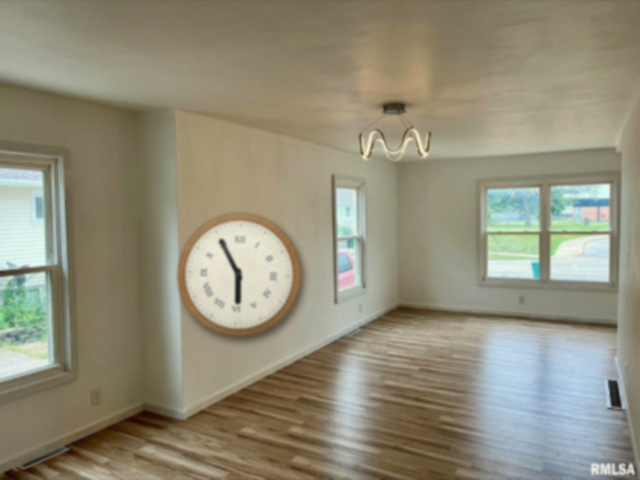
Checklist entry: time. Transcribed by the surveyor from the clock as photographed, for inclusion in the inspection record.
5:55
